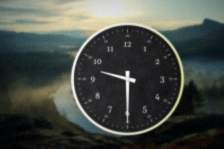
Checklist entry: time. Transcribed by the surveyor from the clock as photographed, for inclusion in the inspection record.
9:30
